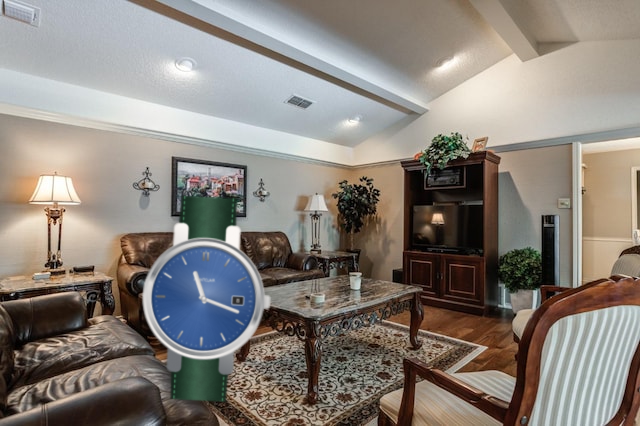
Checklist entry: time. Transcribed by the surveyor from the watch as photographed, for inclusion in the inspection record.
11:18
